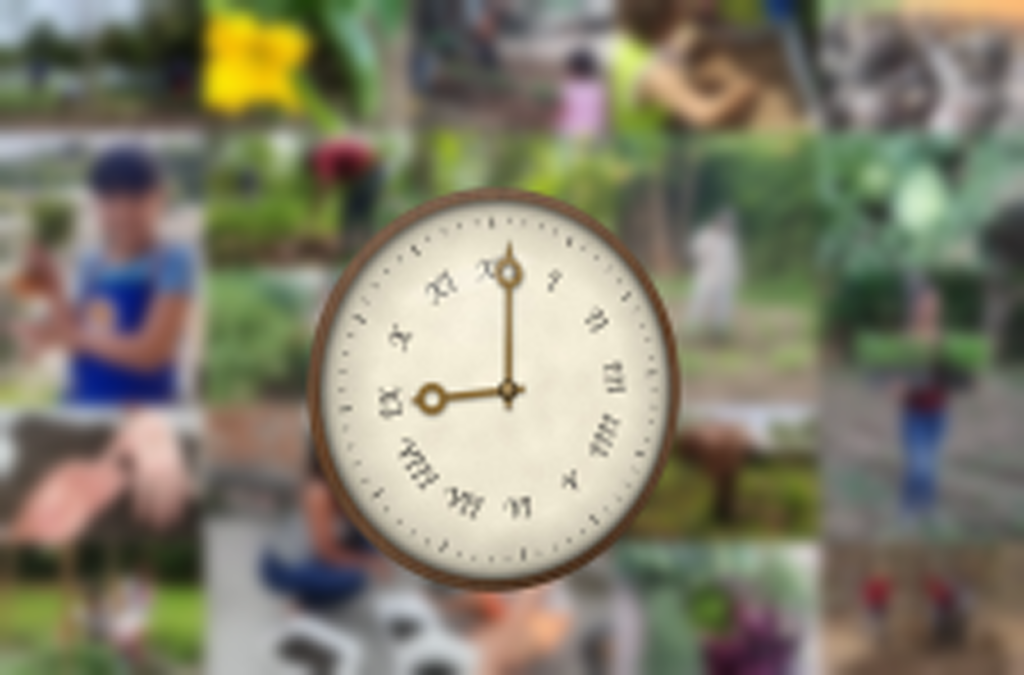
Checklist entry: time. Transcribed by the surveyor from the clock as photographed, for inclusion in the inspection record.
9:01
